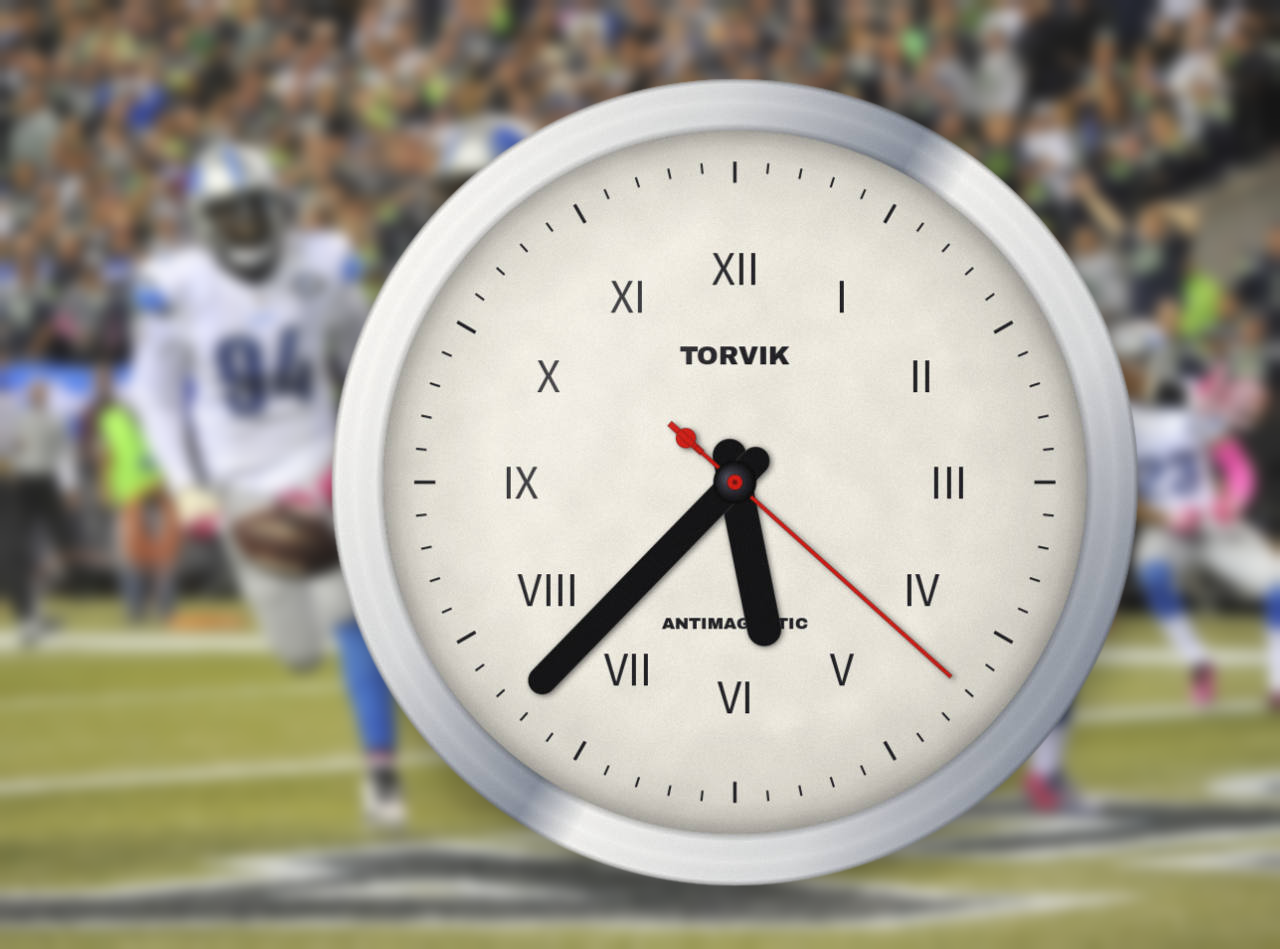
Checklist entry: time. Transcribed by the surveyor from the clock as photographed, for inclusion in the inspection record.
5:37:22
